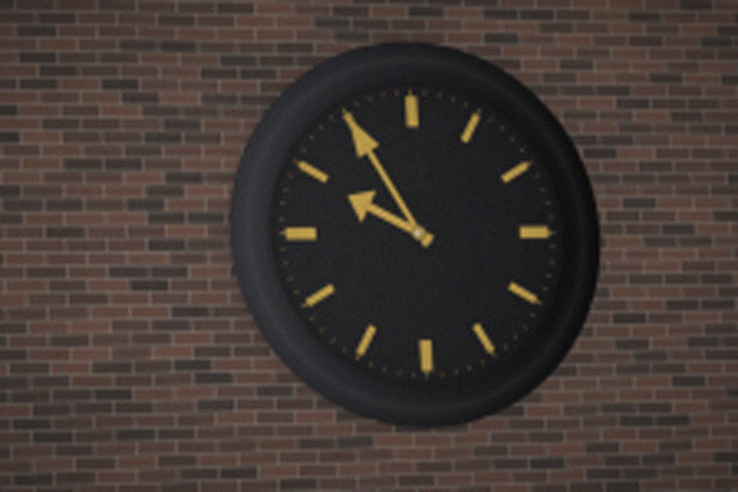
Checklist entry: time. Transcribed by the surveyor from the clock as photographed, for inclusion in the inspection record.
9:55
